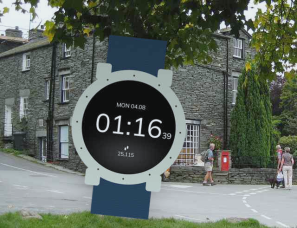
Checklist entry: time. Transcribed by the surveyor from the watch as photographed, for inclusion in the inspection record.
1:16:39
